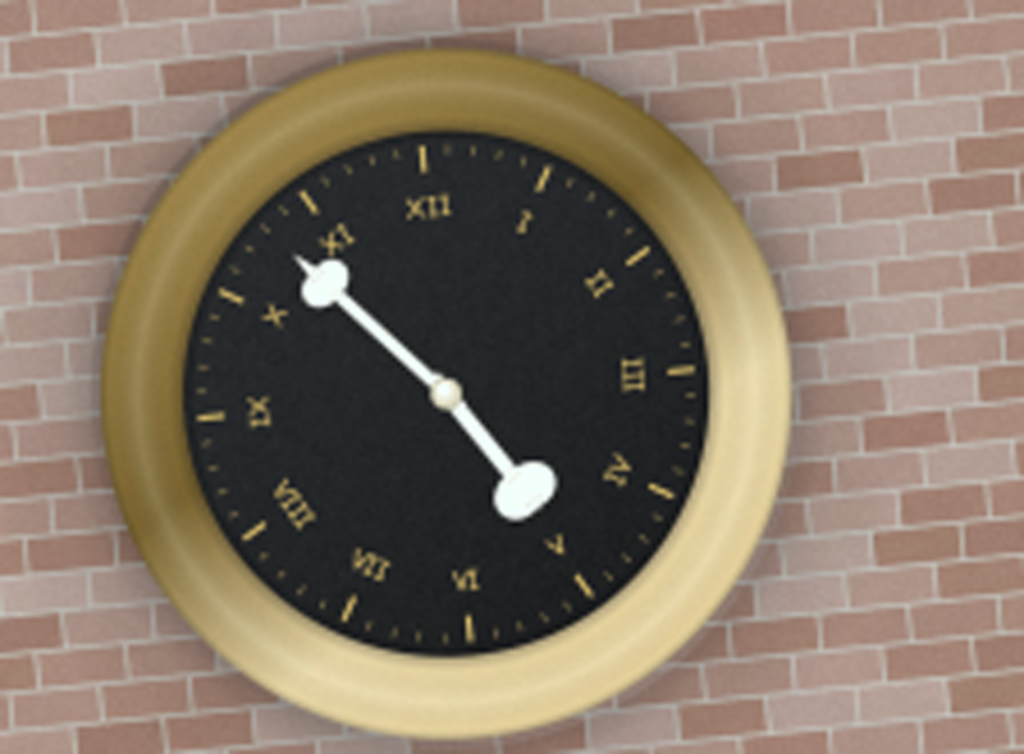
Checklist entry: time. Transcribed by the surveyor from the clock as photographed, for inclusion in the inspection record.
4:53
